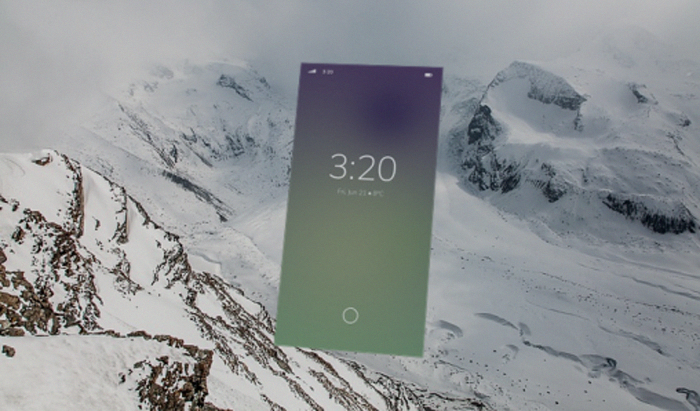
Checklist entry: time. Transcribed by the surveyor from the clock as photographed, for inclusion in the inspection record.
3:20
